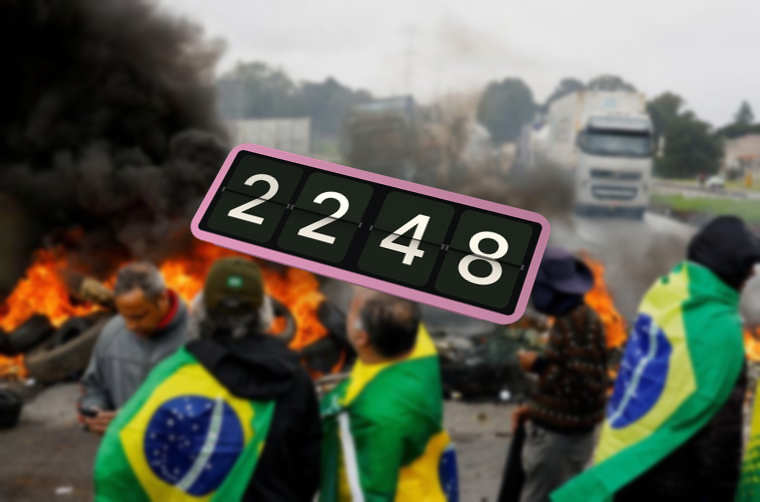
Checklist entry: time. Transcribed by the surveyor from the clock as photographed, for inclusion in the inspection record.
22:48
